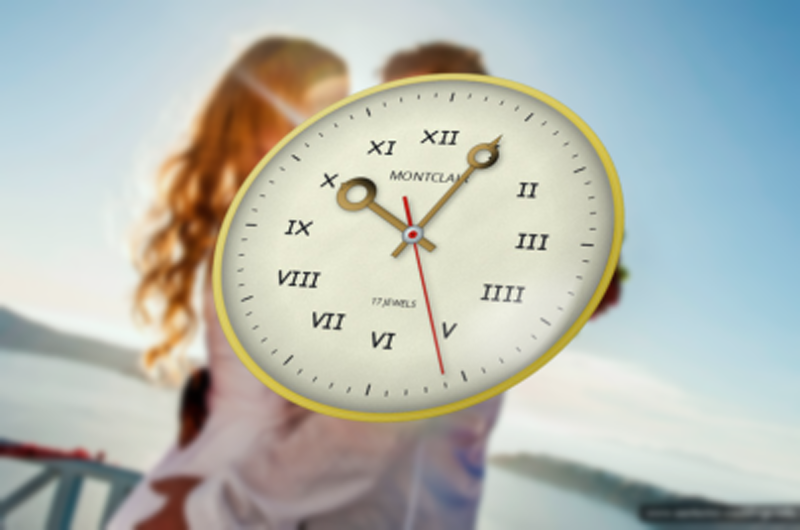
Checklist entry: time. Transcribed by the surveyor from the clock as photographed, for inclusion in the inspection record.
10:04:26
